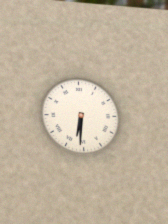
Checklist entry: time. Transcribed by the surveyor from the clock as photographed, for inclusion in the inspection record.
6:31
